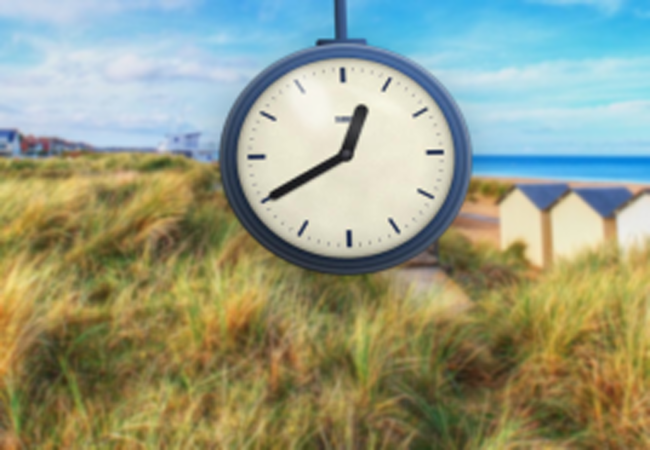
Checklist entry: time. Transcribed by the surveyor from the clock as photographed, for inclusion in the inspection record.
12:40
